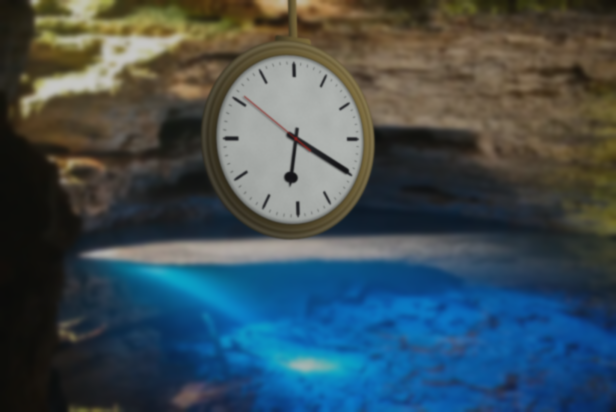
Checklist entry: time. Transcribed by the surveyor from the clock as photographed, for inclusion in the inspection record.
6:19:51
